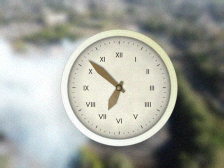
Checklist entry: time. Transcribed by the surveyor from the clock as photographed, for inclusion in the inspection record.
6:52
